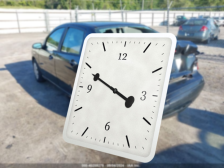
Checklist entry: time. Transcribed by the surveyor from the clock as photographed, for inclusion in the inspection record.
3:49
